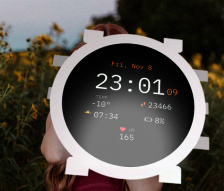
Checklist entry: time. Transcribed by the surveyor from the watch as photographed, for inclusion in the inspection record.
23:01:09
